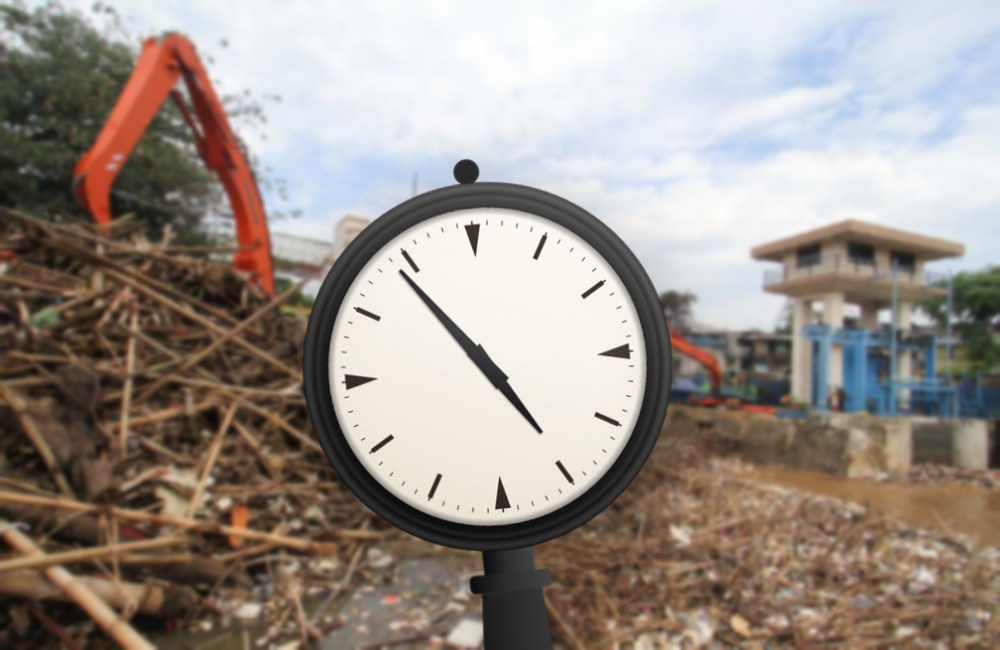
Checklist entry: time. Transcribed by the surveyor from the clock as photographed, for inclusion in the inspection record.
4:54
